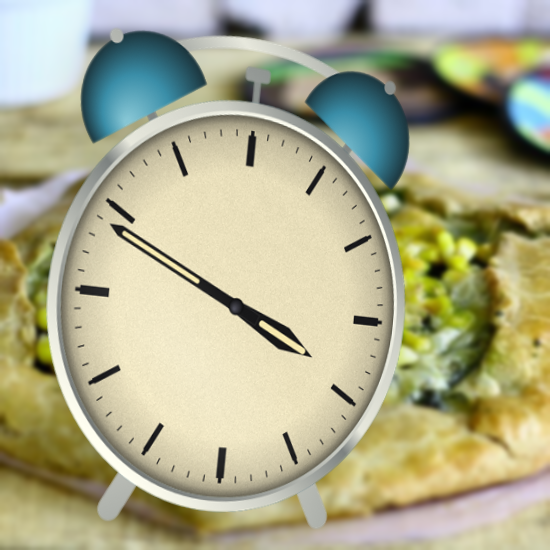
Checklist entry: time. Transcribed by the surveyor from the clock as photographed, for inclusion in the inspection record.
3:49
